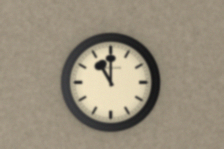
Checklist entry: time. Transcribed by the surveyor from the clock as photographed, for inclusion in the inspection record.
11:00
